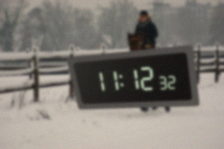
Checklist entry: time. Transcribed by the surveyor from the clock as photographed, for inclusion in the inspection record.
11:12:32
